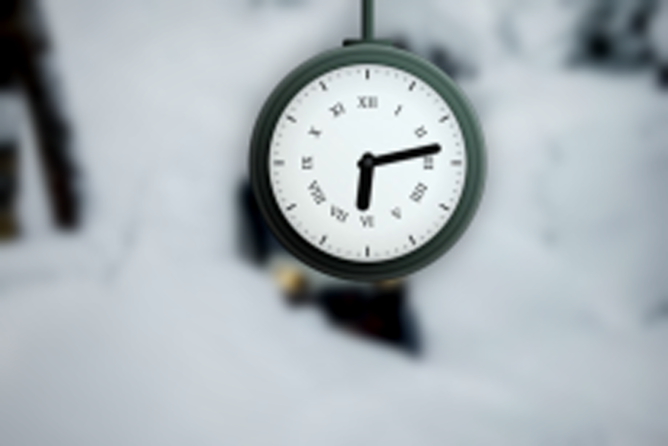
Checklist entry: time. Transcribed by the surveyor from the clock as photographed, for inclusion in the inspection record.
6:13
